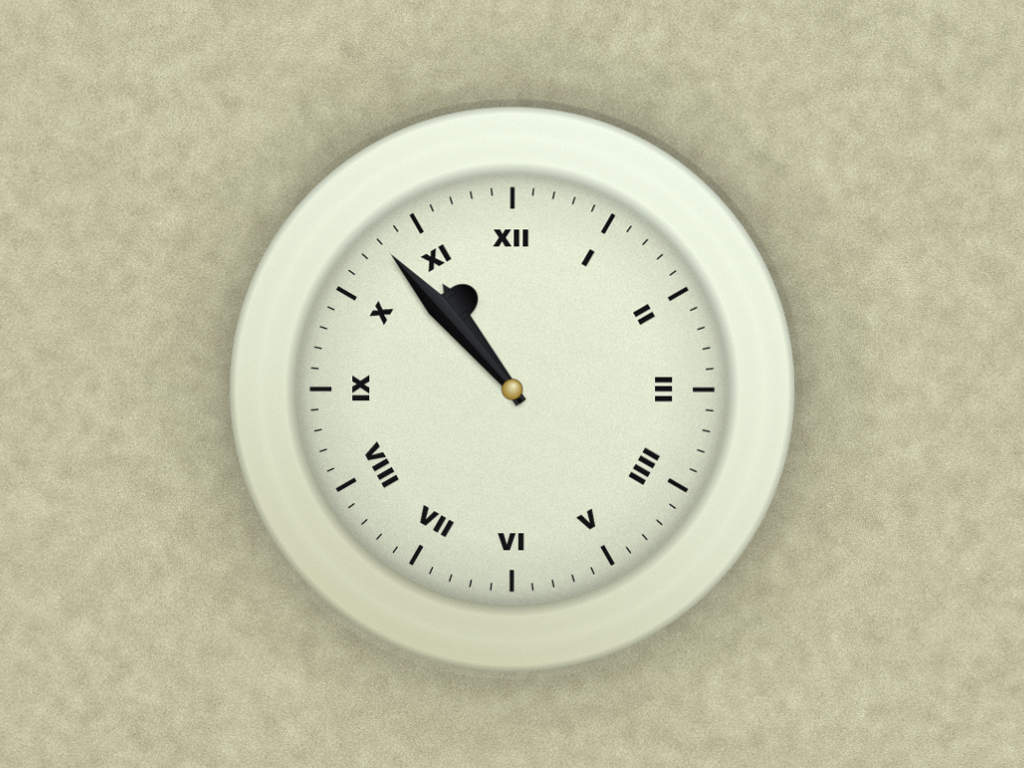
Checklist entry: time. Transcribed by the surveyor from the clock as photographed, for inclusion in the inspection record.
10:53
